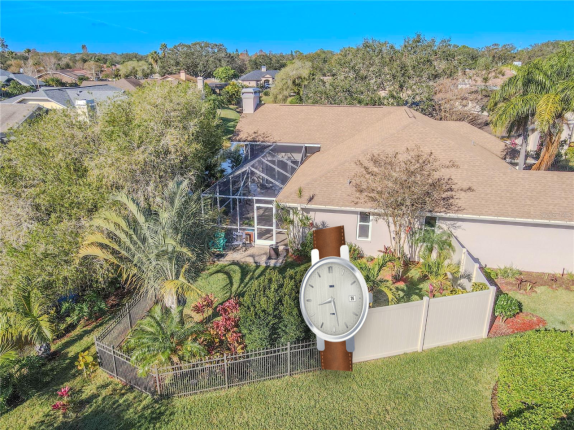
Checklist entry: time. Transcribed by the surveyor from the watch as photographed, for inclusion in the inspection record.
8:28
